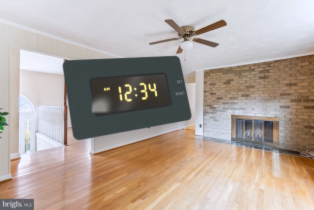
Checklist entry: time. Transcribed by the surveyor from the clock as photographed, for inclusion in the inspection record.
12:34
